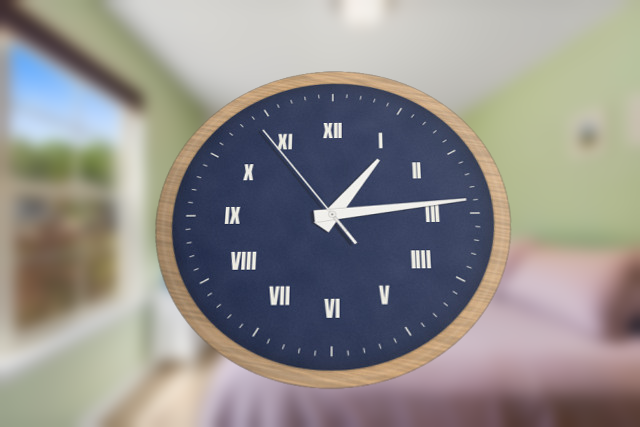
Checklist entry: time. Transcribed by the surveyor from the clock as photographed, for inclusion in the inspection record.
1:13:54
